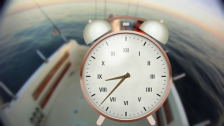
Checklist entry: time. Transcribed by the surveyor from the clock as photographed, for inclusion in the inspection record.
8:37
